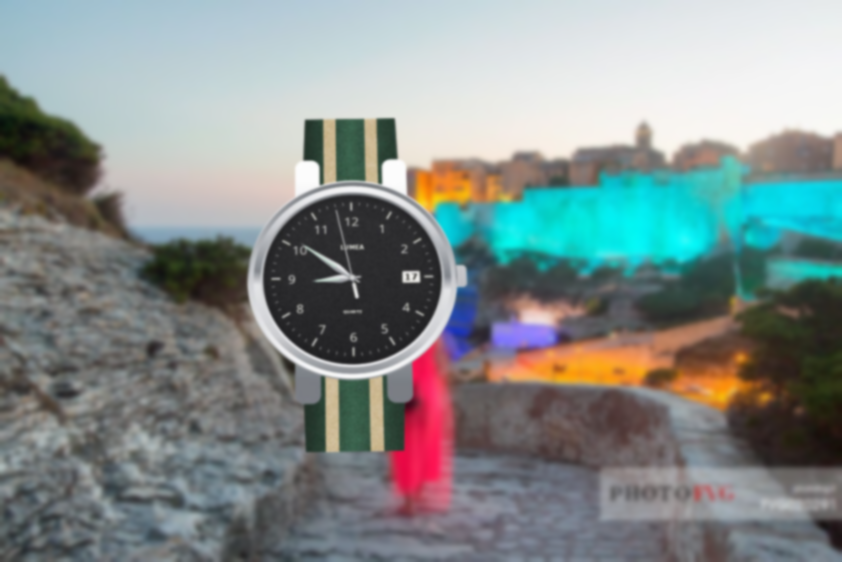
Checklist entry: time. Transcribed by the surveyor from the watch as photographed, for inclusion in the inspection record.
8:50:58
